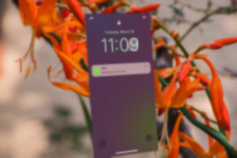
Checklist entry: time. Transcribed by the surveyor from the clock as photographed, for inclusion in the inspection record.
11:09
